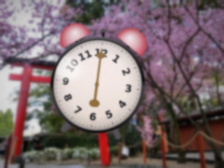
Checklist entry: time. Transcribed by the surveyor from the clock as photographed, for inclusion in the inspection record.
6:00
